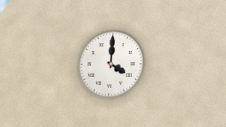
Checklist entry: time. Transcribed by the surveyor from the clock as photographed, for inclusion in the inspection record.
4:00
